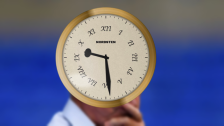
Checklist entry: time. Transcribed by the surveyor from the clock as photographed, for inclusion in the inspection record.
9:29
